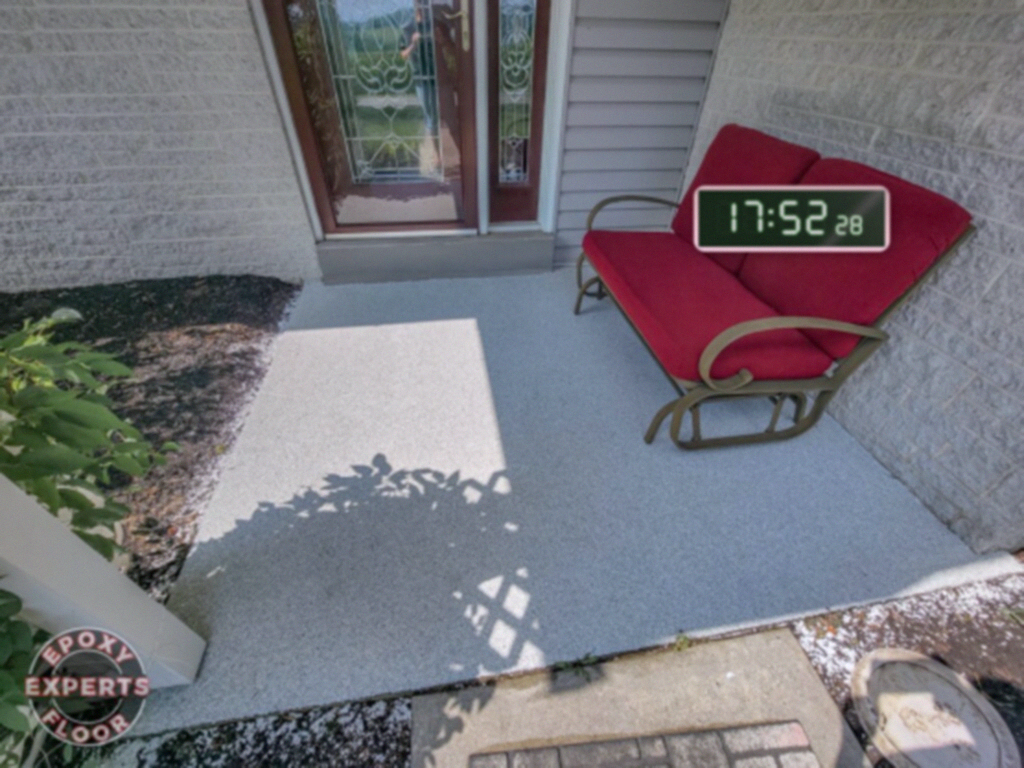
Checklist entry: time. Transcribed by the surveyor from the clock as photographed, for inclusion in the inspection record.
17:52:28
